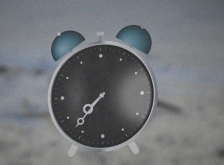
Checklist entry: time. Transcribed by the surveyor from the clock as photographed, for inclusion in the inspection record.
7:37
